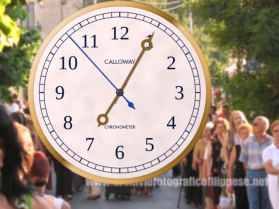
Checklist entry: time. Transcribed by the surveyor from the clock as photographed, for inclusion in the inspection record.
7:04:53
